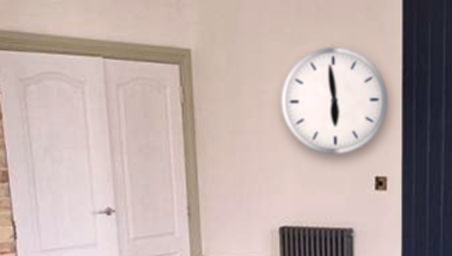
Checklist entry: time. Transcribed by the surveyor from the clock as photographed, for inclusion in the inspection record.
5:59
